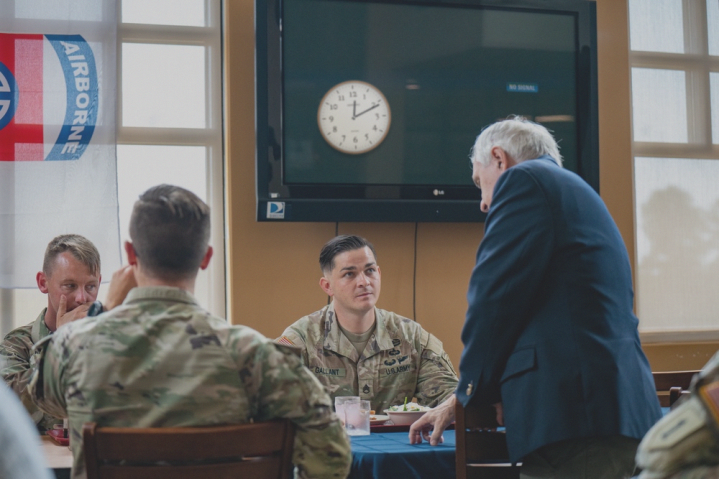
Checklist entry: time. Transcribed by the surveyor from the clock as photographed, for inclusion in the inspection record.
12:11
